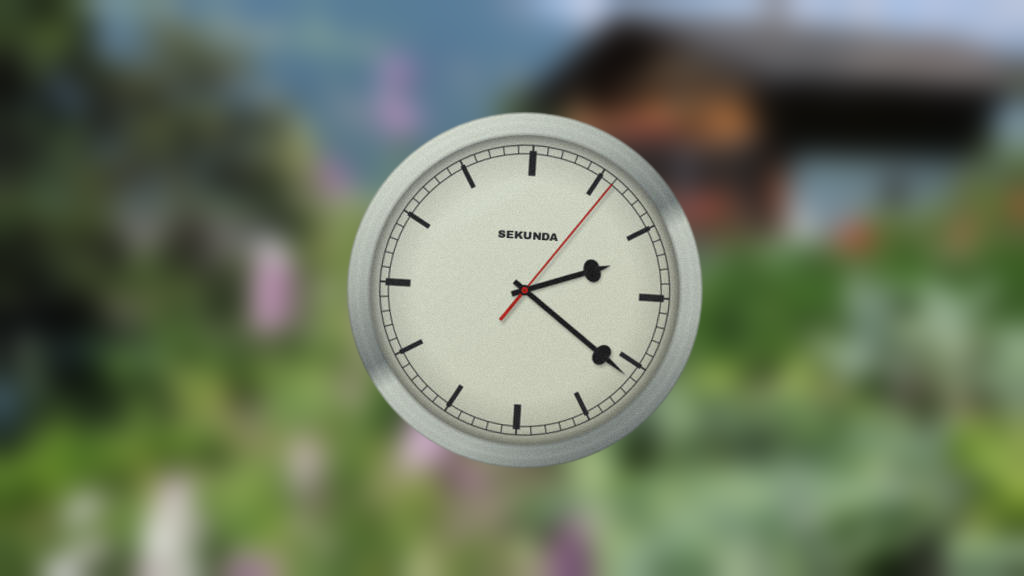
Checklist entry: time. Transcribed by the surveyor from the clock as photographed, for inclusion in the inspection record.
2:21:06
